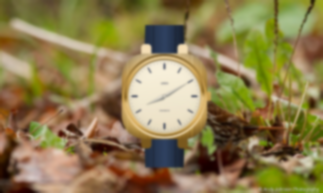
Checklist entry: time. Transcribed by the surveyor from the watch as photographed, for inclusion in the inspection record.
8:10
